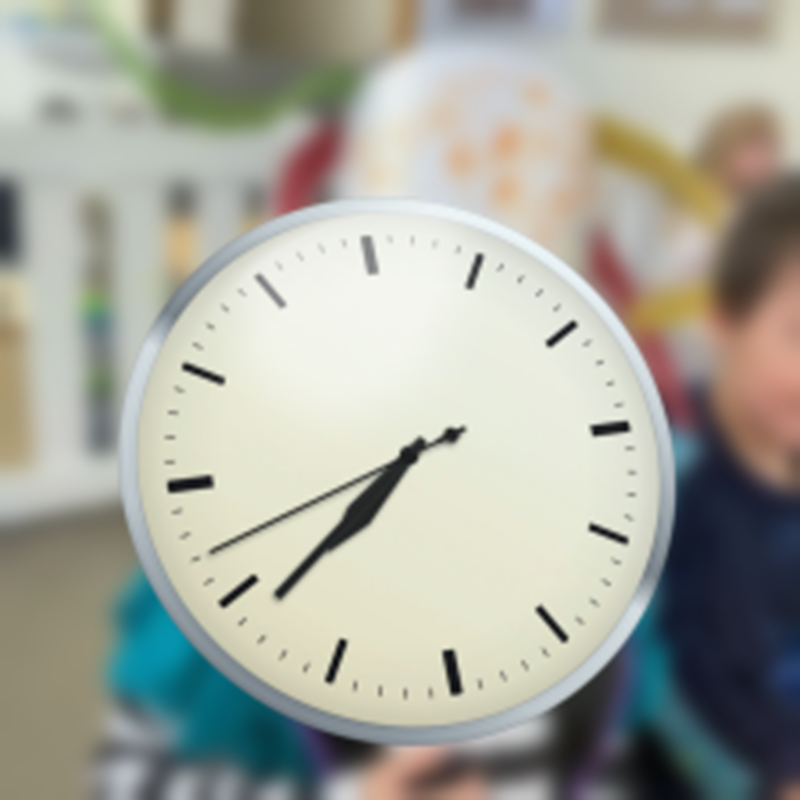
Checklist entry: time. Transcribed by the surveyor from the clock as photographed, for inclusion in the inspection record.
7:38:42
